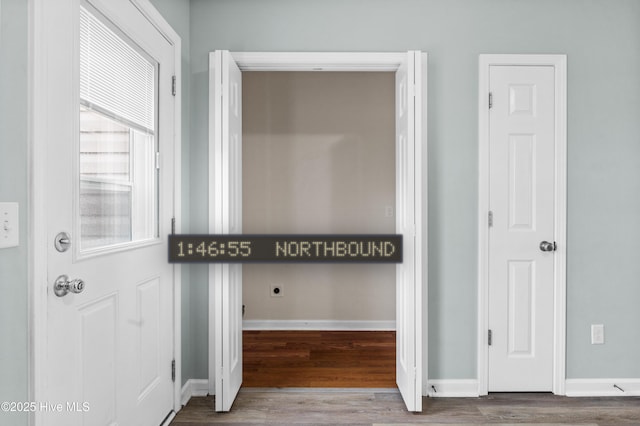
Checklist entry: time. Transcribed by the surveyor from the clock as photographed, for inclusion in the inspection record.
1:46:55
